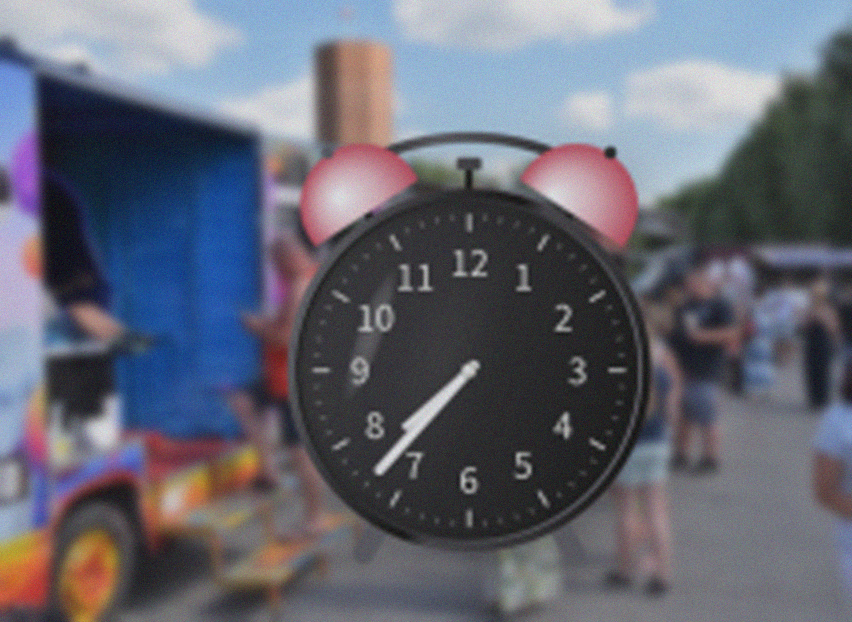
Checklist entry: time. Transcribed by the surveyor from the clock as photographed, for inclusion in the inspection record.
7:37
